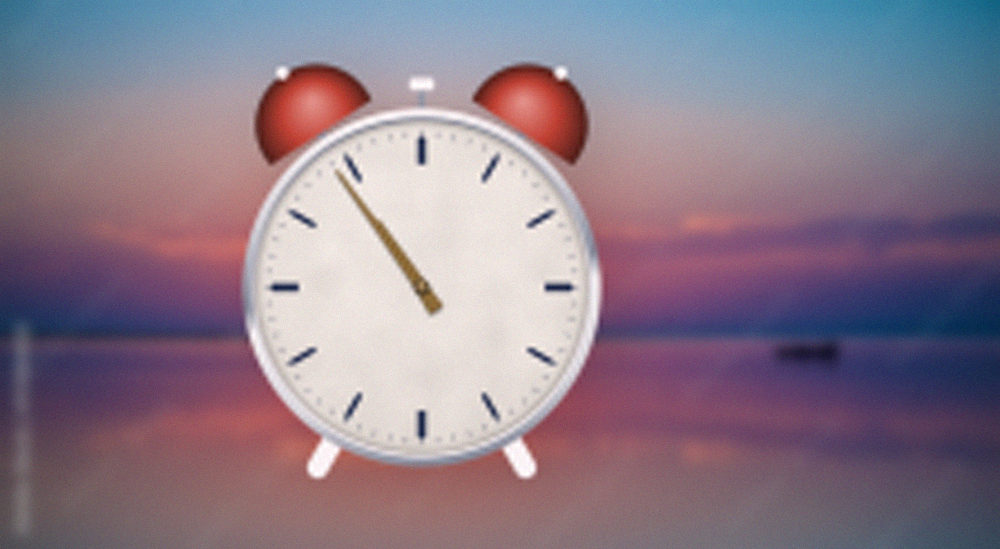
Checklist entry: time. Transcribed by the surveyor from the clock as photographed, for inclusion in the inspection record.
10:54
